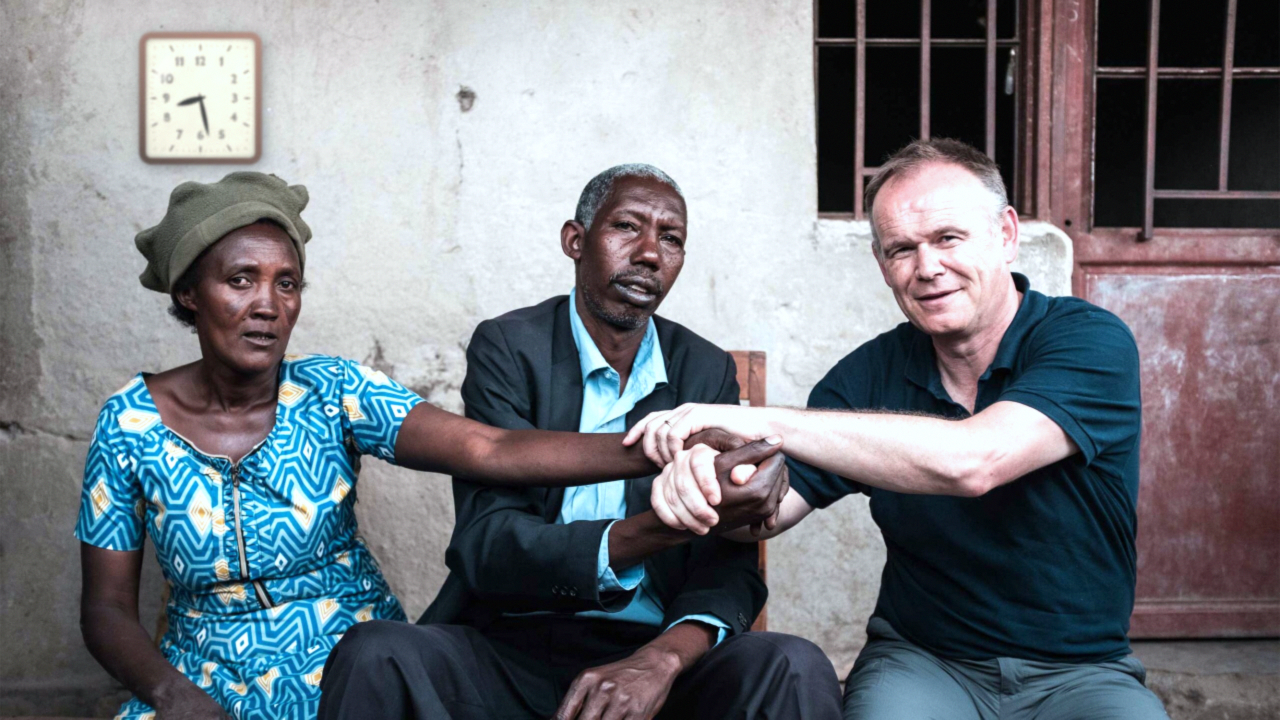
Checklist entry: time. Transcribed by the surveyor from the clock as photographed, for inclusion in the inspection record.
8:28
